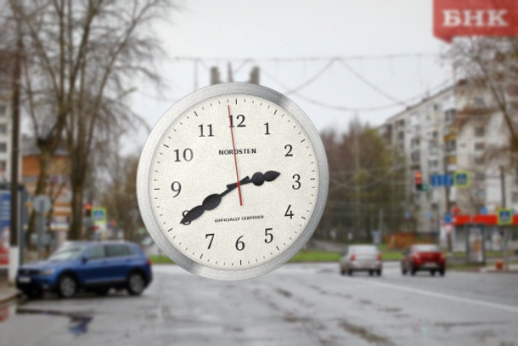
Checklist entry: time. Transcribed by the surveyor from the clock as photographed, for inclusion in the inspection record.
2:39:59
